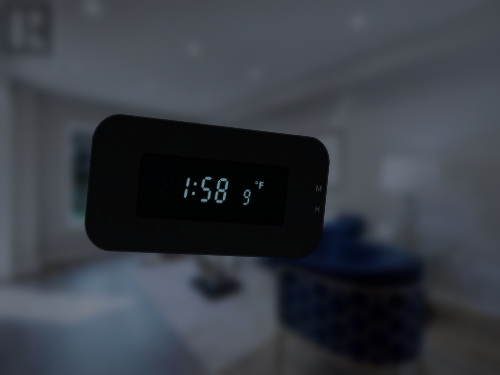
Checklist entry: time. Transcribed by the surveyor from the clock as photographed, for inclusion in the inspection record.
1:58
